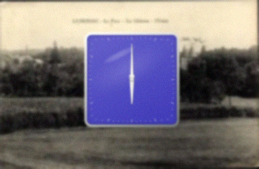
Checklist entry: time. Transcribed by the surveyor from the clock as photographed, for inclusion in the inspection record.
6:00
